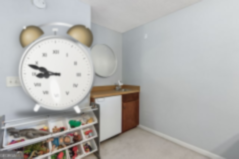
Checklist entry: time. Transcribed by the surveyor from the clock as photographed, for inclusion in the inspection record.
8:48
